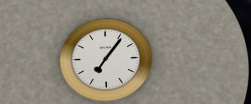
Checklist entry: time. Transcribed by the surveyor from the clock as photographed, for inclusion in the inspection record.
7:06
